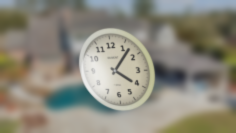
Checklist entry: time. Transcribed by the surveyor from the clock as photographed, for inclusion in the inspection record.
4:07
